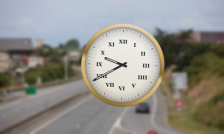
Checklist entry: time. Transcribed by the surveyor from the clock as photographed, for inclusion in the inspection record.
9:40
